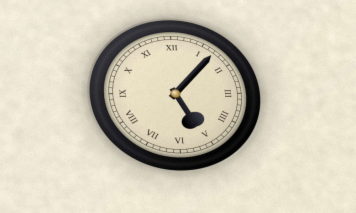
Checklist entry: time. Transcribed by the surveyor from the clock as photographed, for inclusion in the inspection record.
5:07
